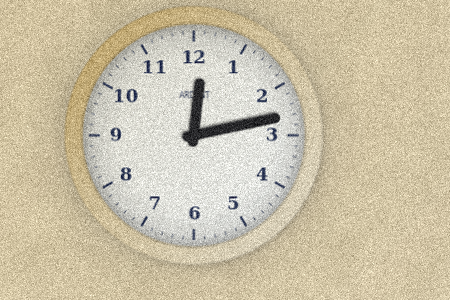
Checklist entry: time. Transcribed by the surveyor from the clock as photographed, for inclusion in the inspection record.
12:13
